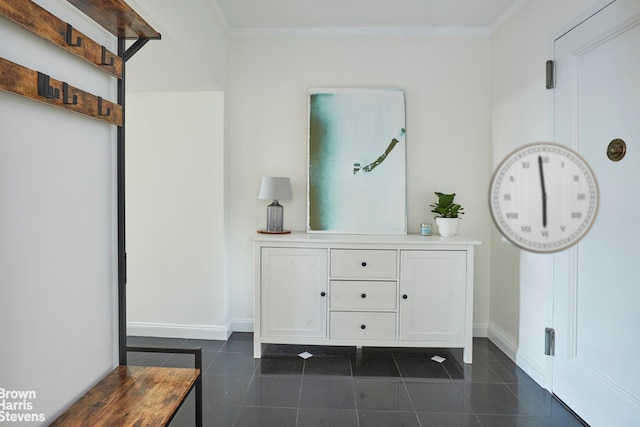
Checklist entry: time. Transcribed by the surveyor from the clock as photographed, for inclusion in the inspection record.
5:59
